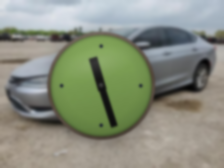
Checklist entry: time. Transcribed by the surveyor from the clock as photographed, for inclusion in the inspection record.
11:27
